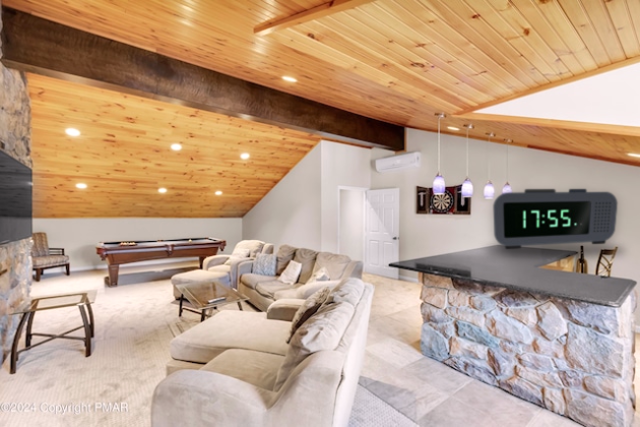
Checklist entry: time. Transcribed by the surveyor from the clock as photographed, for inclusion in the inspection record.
17:55
